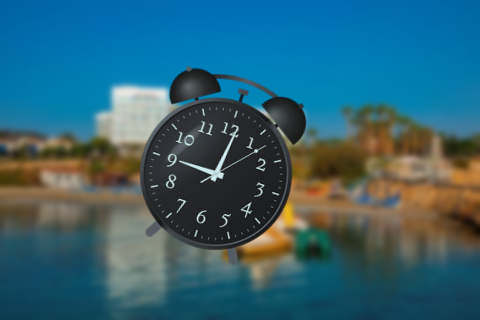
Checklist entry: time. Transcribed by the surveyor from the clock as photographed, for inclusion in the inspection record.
9:01:07
